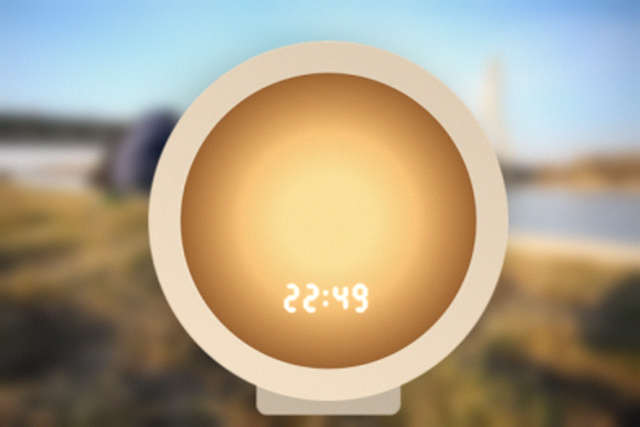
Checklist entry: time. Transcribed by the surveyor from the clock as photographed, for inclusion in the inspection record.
22:49
